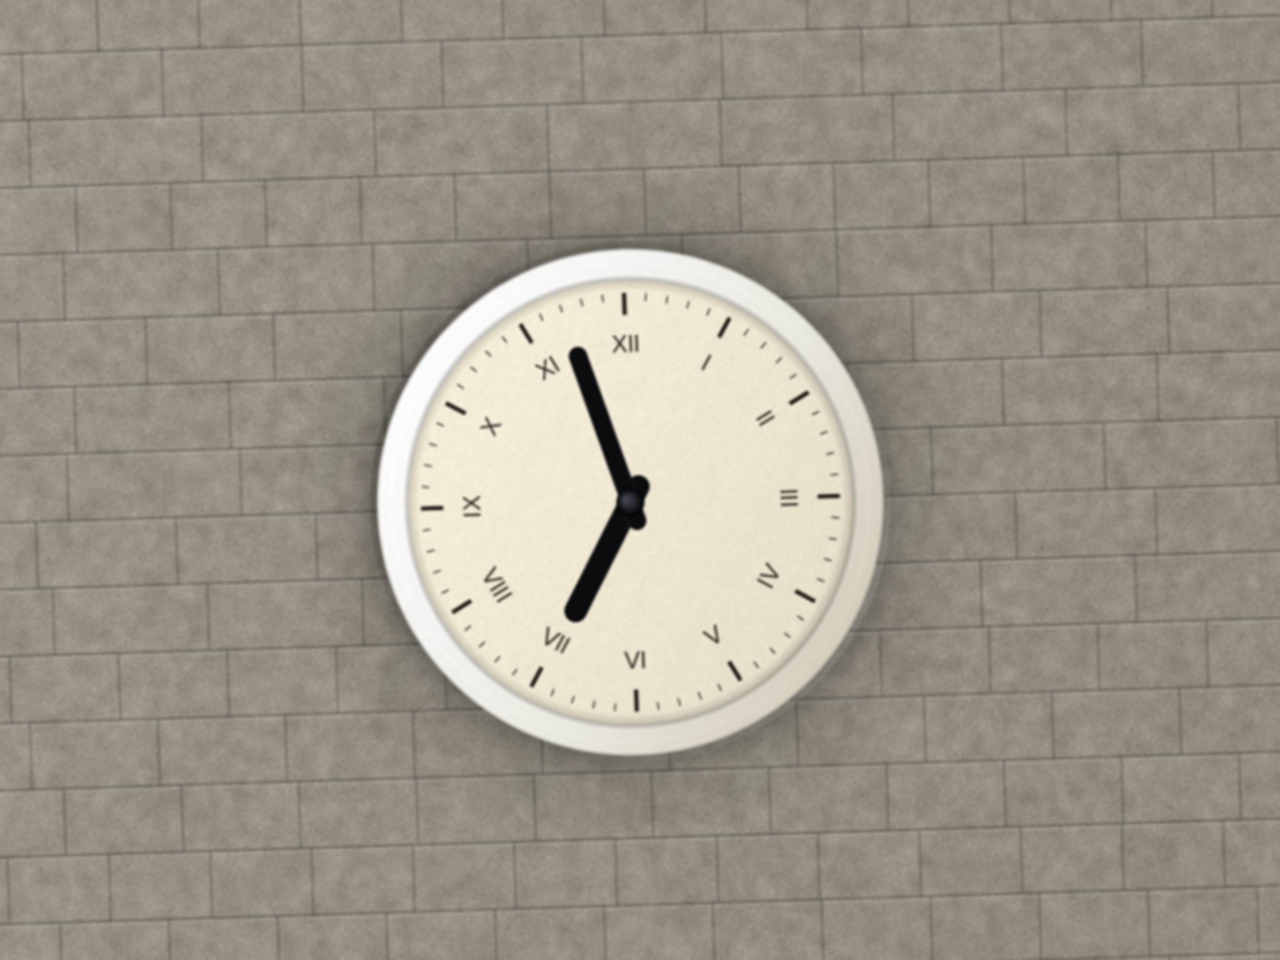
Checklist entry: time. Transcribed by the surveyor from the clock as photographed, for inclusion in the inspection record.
6:57
